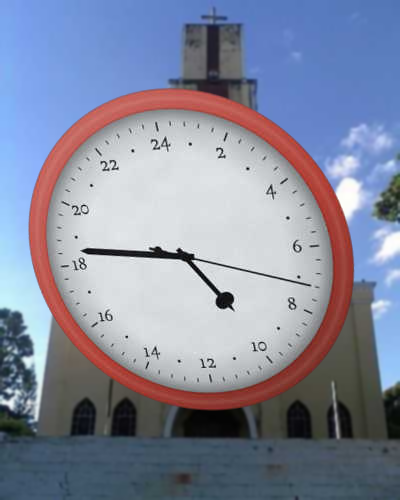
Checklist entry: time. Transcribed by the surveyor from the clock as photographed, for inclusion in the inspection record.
9:46:18
